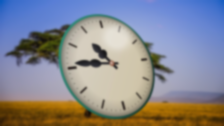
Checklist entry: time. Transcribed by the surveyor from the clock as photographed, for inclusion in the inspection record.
10:46
